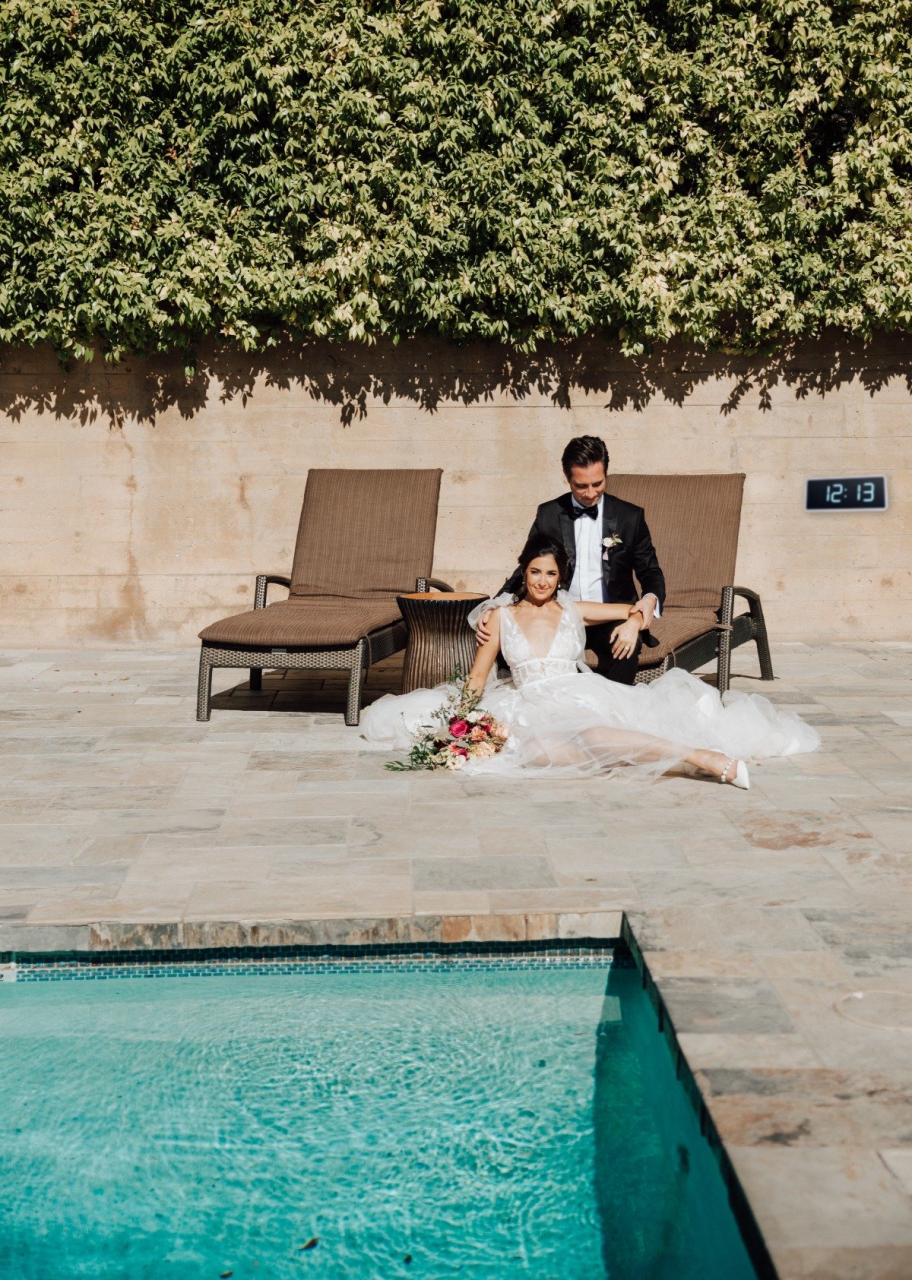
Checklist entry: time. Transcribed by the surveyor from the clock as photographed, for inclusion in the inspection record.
12:13
